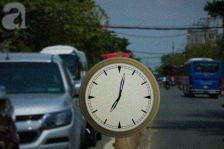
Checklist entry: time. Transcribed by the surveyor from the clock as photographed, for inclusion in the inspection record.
7:02
